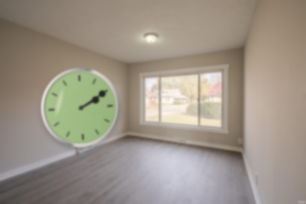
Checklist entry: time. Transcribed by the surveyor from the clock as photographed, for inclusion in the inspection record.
2:10
